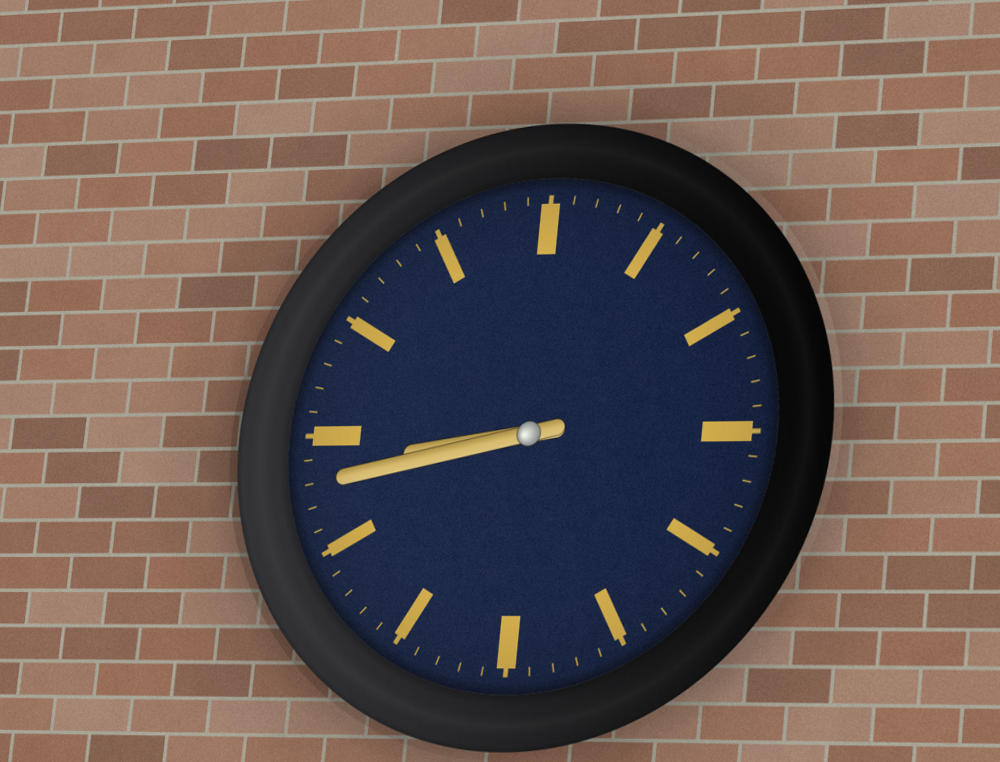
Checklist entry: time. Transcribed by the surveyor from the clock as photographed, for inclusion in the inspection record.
8:43
